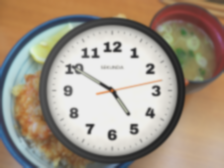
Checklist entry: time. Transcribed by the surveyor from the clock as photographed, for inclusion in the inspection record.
4:50:13
